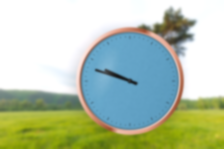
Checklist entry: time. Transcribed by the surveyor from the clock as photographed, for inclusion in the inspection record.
9:48
